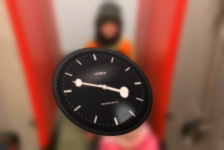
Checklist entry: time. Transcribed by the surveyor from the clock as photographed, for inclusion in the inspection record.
3:48
